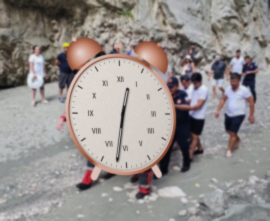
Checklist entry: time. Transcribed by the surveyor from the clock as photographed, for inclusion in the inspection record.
12:32
